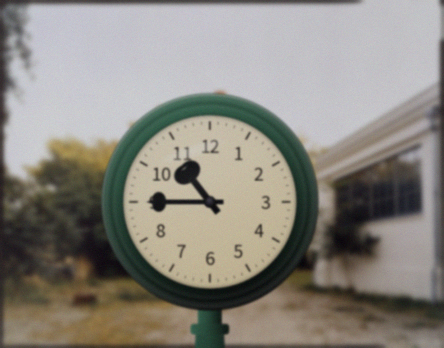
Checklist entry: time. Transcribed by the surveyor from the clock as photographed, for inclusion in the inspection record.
10:45
